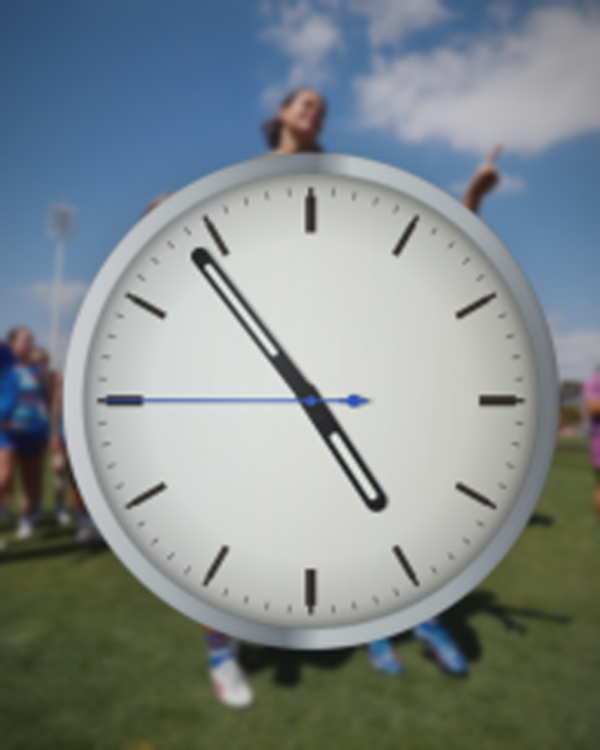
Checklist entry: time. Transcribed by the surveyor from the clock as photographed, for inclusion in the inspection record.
4:53:45
